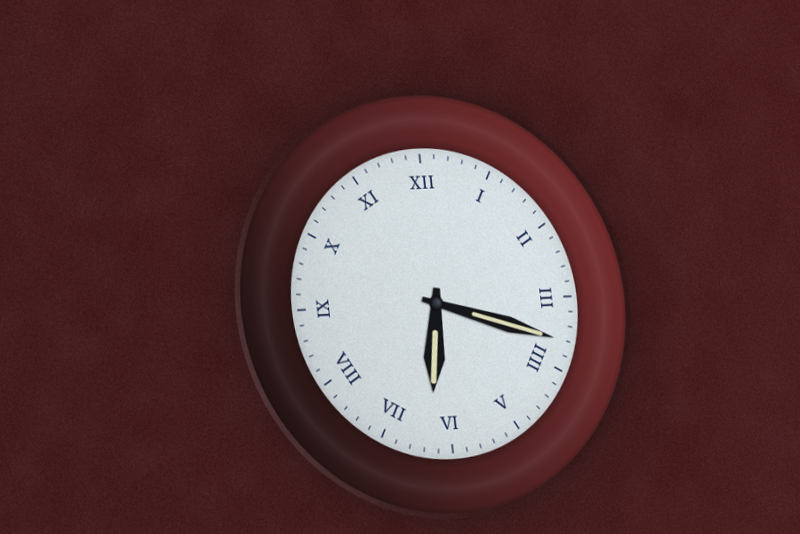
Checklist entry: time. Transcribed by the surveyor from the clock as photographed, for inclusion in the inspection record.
6:18
